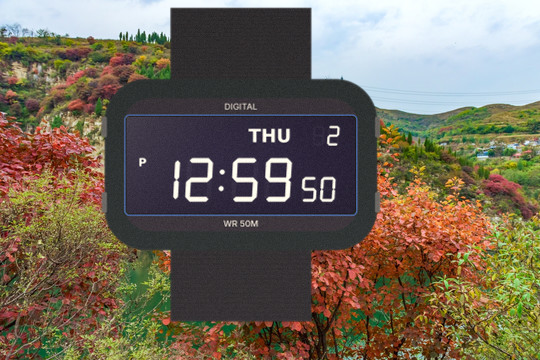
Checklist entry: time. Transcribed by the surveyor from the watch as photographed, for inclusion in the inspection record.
12:59:50
